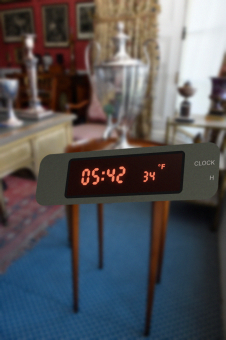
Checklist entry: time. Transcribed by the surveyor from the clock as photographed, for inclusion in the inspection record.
5:42
